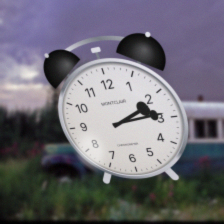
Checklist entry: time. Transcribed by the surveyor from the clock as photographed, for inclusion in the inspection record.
2:14
